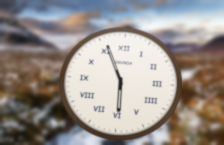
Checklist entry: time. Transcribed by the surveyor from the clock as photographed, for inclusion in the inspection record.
5:56
